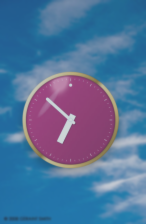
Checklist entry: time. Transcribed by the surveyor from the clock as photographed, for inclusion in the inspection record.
6:52
